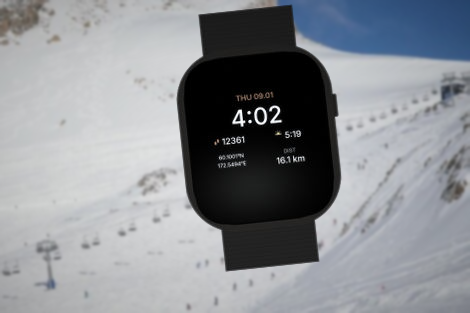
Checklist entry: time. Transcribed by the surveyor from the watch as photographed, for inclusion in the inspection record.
4:02
